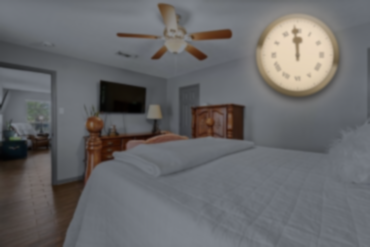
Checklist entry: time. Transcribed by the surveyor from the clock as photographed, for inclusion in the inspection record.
11:59
